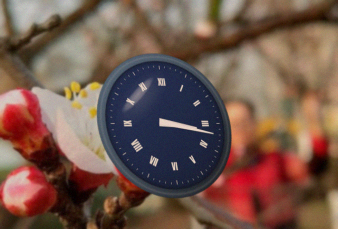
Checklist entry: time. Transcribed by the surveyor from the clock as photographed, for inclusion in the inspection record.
3:17
